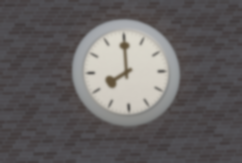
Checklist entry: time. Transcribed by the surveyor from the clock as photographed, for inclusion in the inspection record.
8:00
